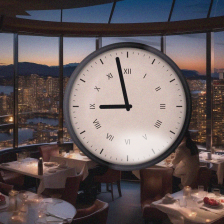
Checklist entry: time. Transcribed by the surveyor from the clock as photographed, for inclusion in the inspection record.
8:58
